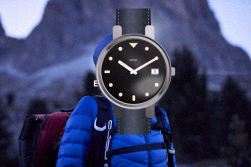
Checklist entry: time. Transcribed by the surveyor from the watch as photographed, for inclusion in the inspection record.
10:10
